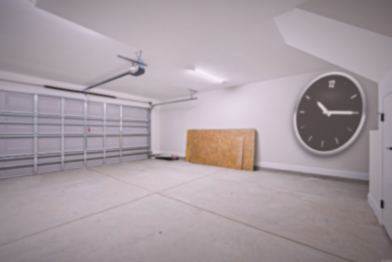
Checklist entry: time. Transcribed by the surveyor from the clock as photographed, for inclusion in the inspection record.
10:15
